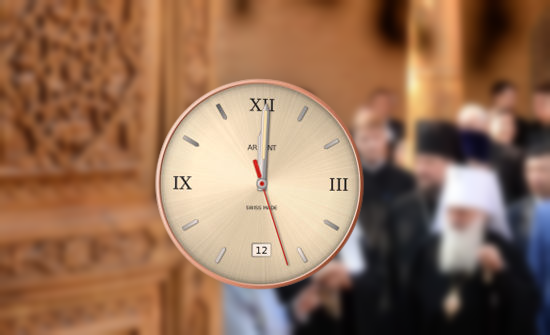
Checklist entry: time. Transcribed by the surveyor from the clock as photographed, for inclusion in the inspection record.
12:00:27
